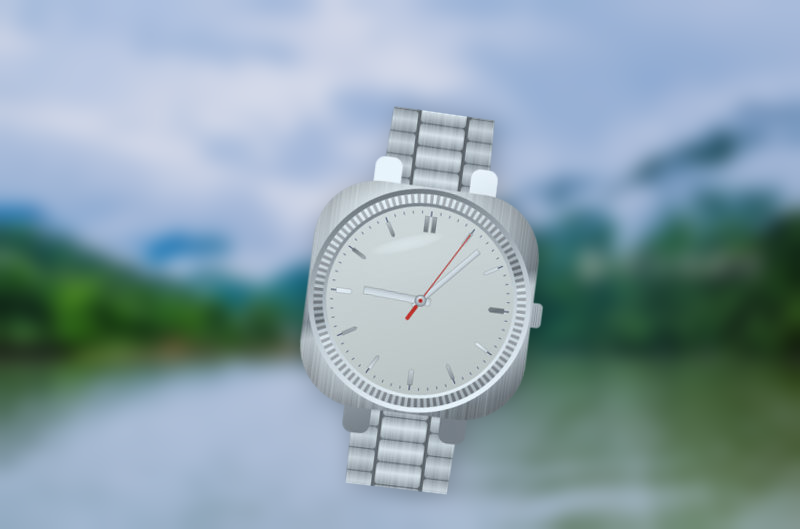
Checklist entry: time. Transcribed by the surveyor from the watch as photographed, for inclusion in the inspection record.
9:07:05
